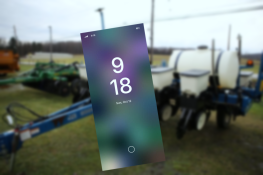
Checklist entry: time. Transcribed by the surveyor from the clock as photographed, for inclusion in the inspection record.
9:18
